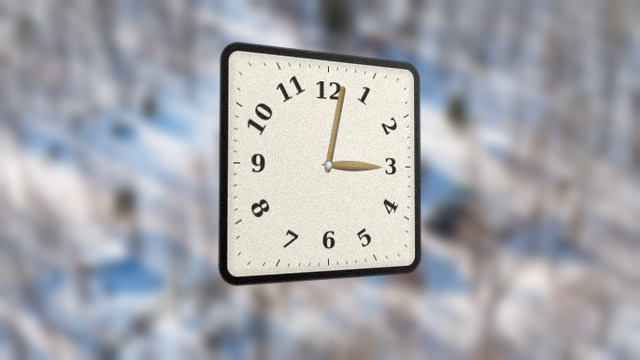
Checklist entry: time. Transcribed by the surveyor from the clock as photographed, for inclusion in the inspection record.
3:02
